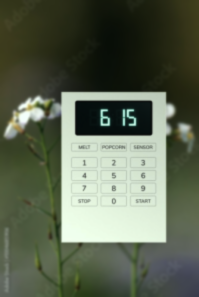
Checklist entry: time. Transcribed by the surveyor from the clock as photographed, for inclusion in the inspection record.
6:15
